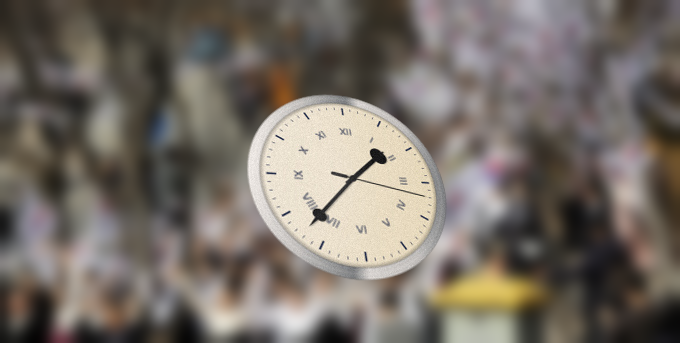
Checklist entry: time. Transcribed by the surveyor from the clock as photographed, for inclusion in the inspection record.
1:37:17
